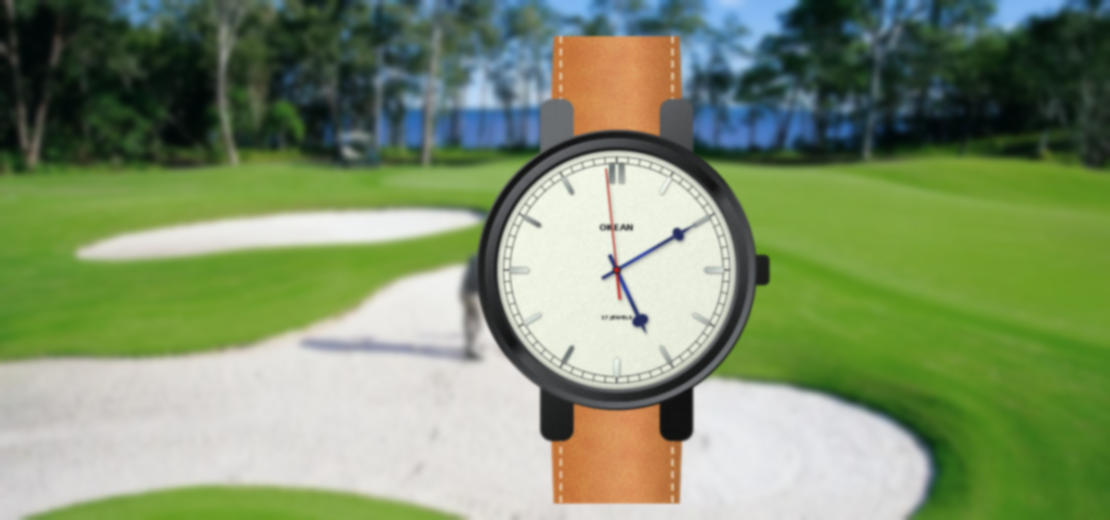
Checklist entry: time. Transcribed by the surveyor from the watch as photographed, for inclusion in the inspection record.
5:09:59
